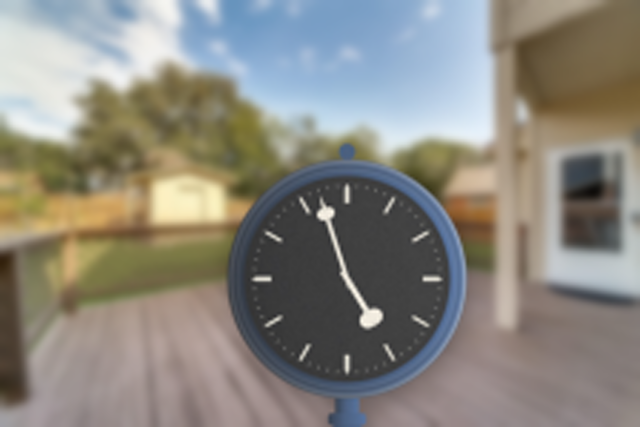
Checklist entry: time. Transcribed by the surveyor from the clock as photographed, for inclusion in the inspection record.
4:57
